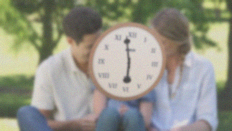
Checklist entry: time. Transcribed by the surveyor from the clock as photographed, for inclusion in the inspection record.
5:58
